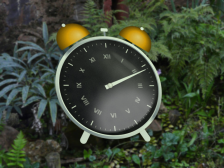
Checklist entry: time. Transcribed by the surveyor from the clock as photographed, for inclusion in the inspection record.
2:11
